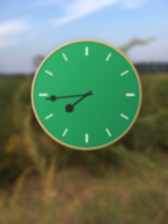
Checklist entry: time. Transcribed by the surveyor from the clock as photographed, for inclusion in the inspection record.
7:44
